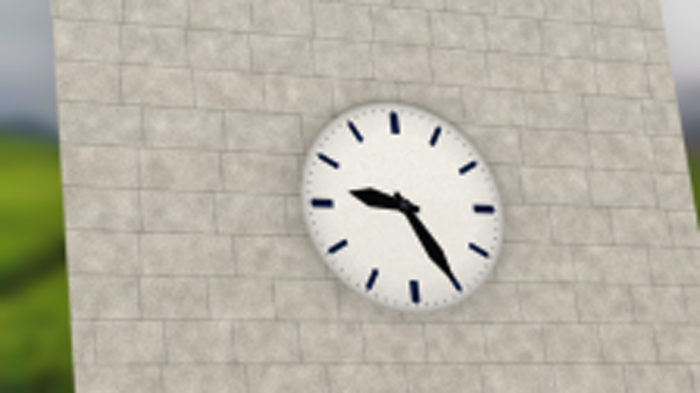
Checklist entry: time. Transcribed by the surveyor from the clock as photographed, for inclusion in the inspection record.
9:25
